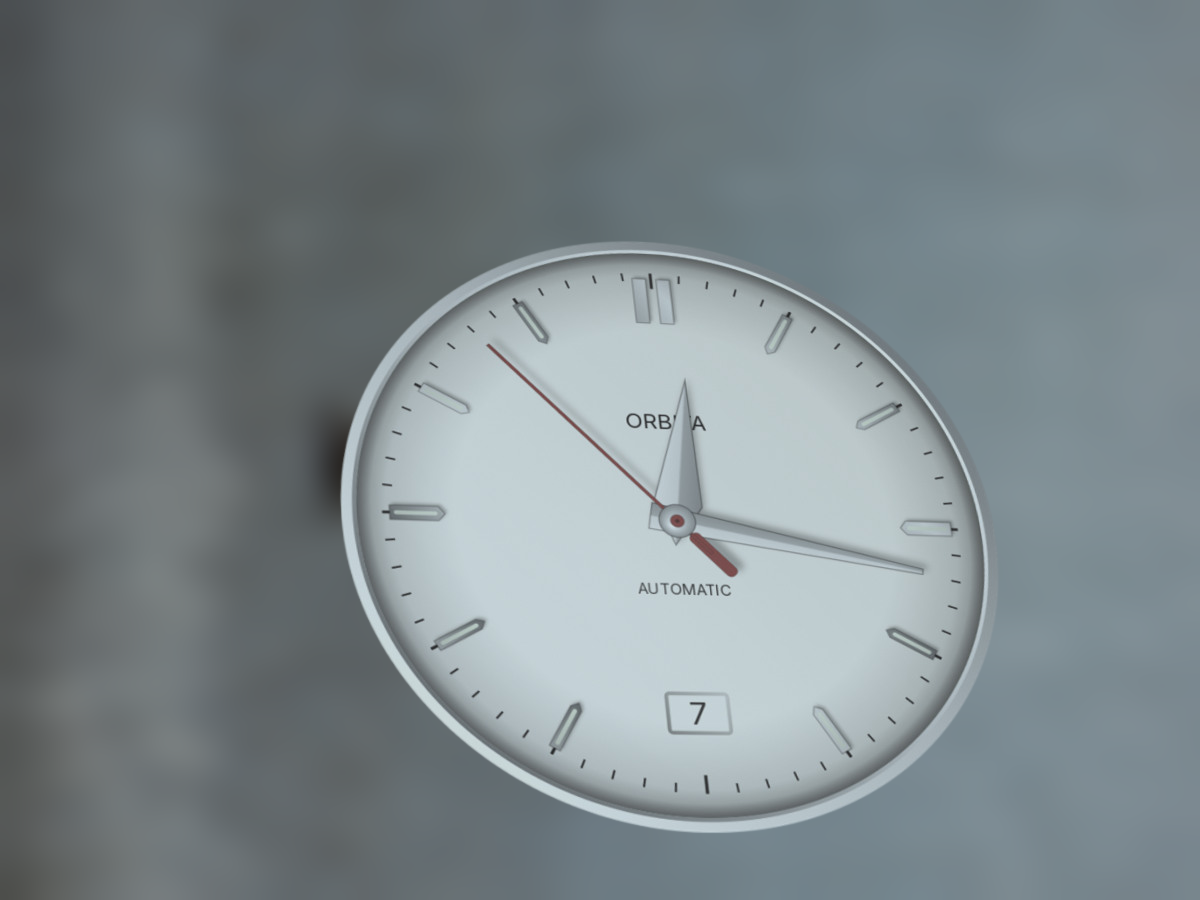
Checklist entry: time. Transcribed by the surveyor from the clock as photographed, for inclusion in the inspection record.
12:16:53
